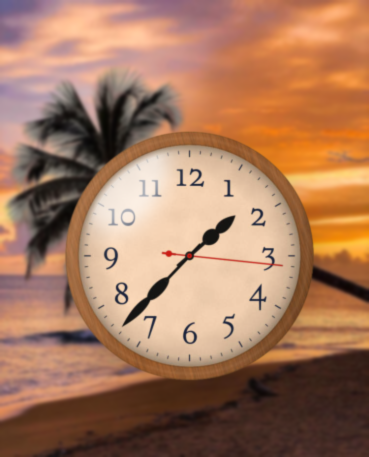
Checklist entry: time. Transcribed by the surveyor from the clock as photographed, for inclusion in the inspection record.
1:37:16
